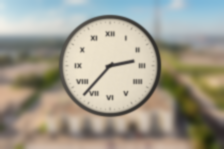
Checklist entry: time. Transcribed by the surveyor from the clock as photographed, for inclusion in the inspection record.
2:37
